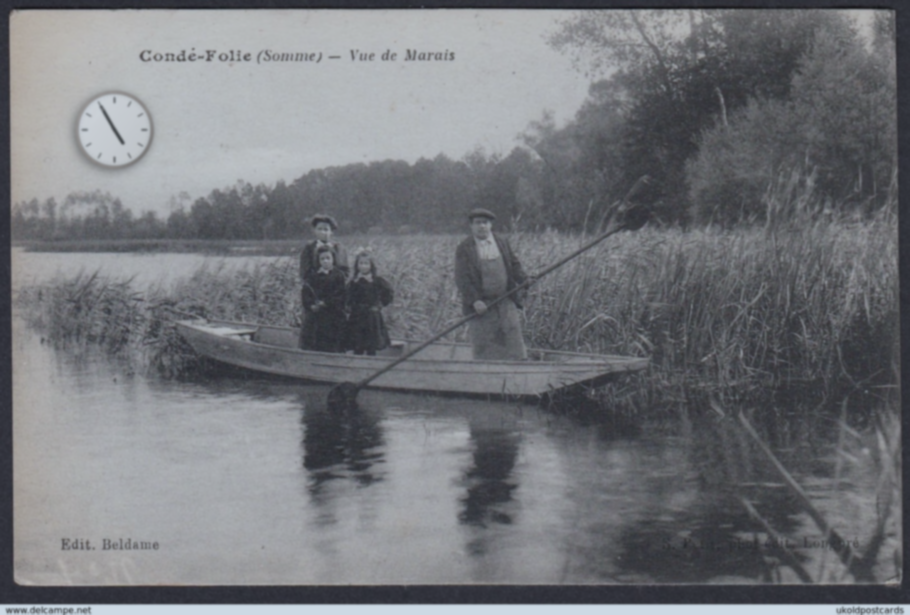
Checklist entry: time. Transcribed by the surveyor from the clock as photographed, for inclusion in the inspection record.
4:55
